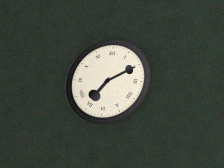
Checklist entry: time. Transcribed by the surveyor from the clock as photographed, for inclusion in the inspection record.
7:10
